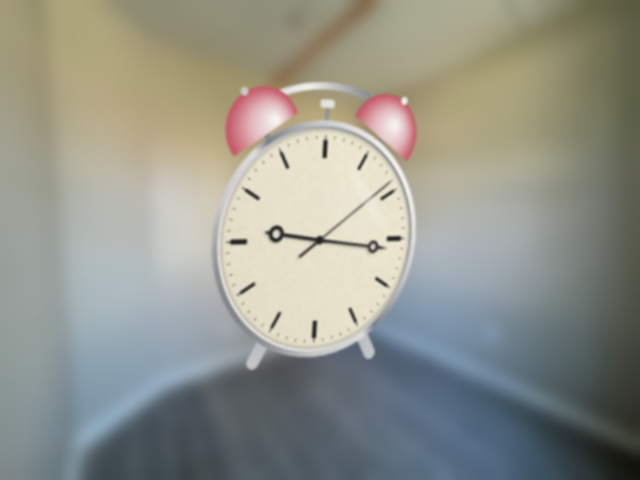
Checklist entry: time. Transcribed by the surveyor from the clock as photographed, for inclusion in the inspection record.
9:16:09
